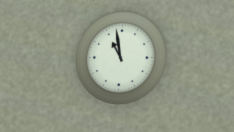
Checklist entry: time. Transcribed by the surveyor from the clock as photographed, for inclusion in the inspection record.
10:58
